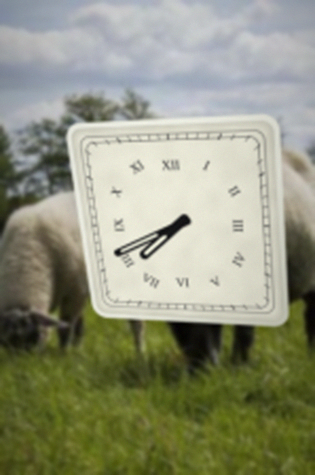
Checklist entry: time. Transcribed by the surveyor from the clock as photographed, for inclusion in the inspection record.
7:41
